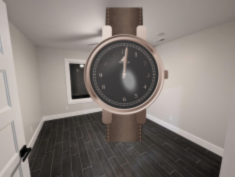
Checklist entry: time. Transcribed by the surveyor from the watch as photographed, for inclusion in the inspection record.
12:01
